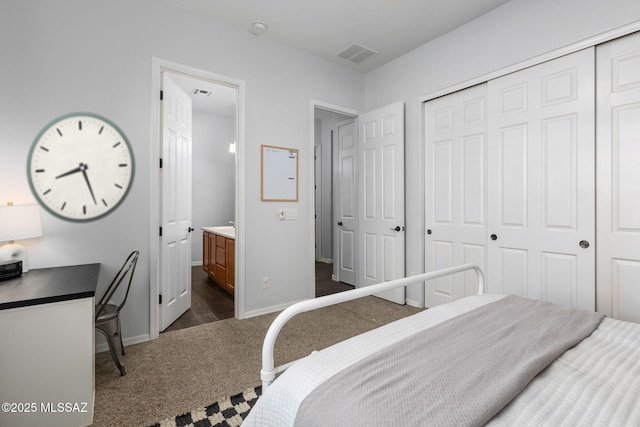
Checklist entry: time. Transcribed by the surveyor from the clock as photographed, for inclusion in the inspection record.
8:27
